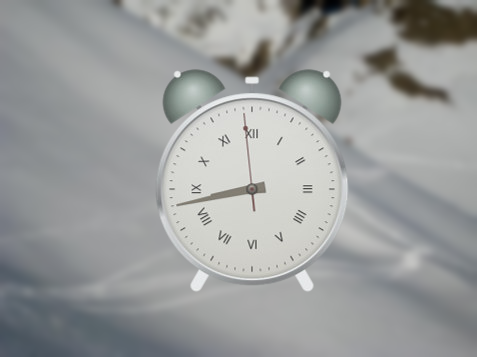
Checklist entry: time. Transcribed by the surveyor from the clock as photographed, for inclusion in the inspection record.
8:42:59
